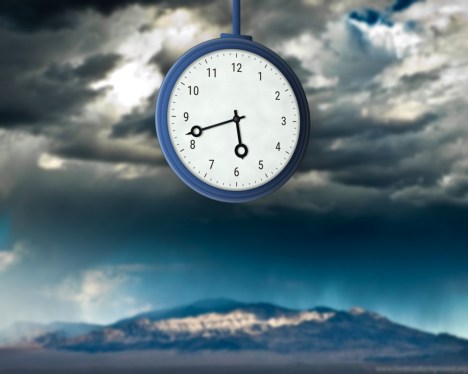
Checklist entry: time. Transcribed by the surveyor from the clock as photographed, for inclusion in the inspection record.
5:42
